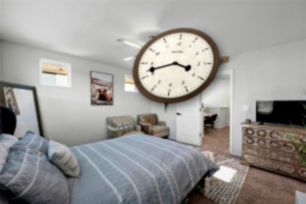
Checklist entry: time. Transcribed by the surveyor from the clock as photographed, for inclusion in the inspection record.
3:42
